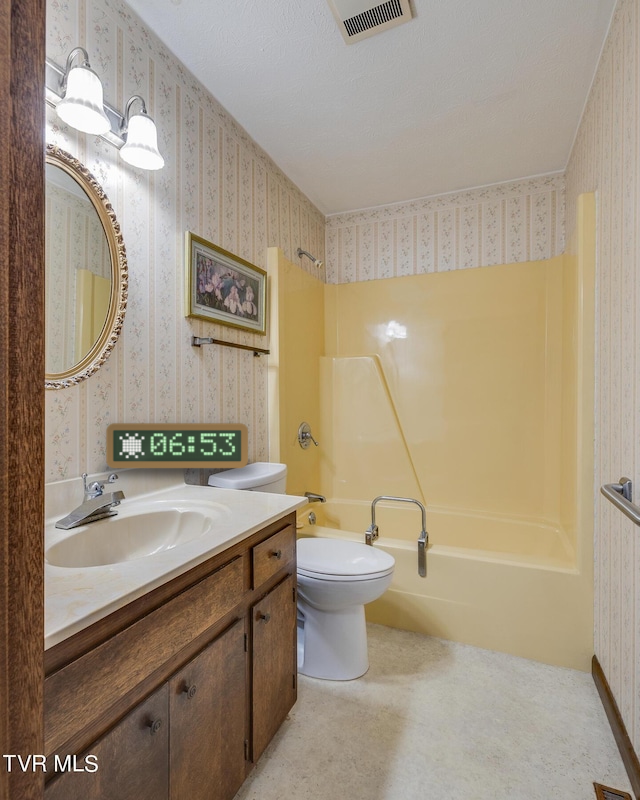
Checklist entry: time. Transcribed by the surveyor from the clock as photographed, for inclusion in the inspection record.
6:53
